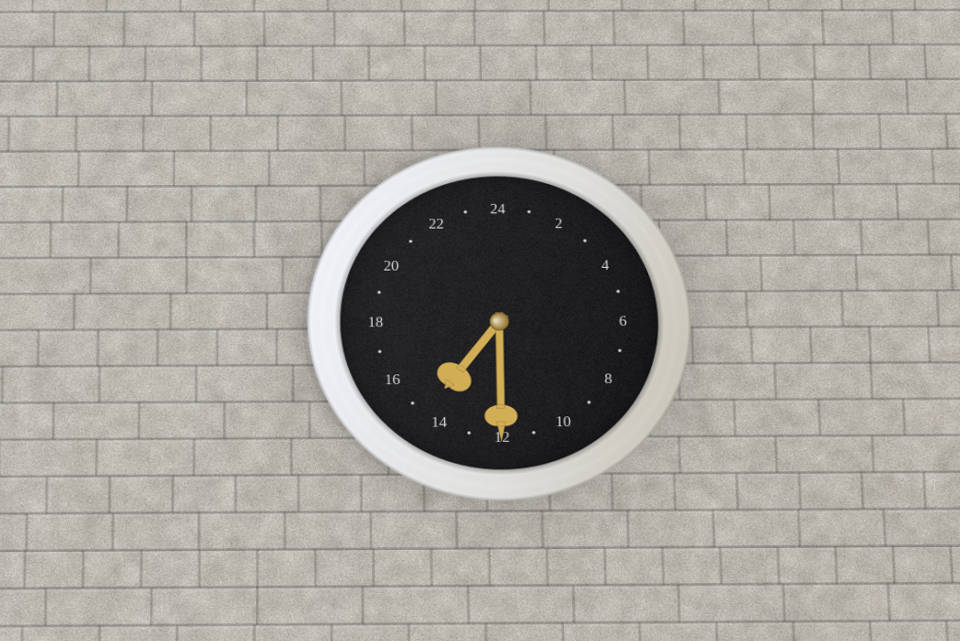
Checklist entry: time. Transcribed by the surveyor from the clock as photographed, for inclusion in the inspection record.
14:30
